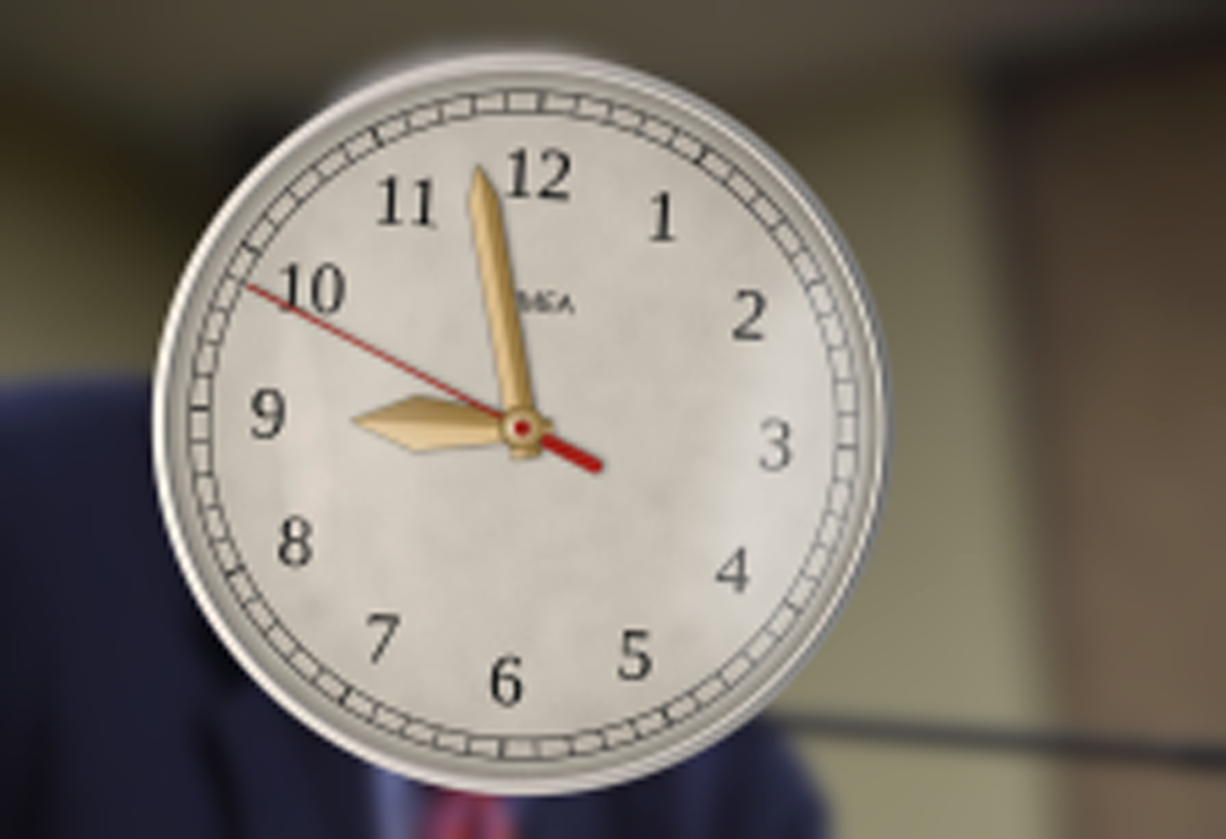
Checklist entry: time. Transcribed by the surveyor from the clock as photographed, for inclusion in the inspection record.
8:57:49
